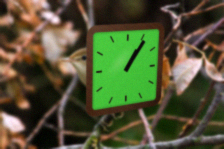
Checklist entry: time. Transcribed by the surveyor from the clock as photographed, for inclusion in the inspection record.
1:06
